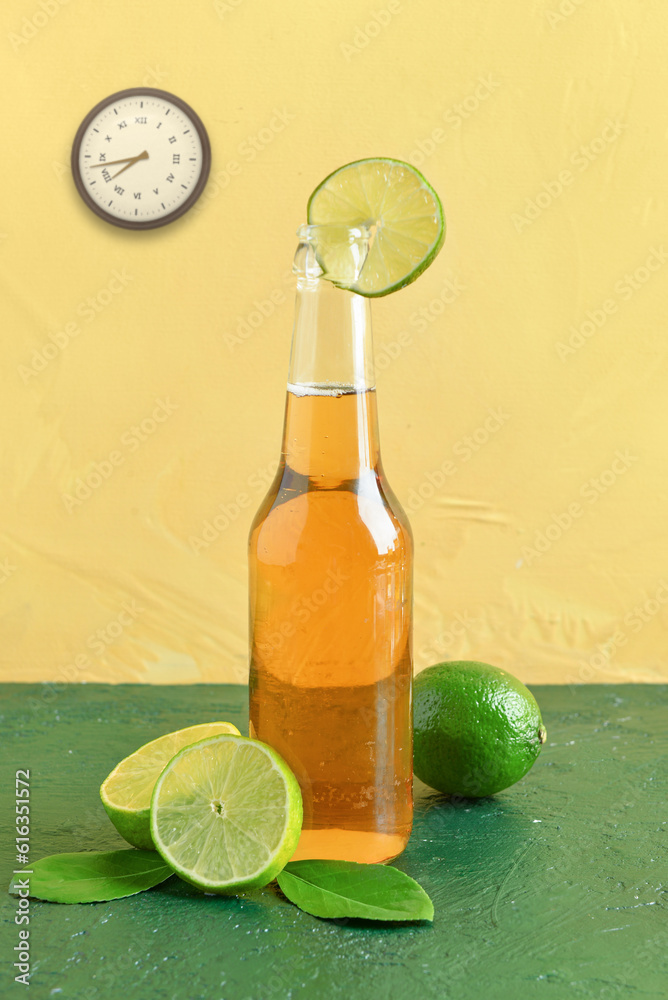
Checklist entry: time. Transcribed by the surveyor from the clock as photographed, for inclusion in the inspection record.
7:43
